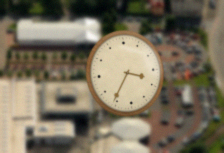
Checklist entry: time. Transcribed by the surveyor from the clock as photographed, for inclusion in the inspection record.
3:36
